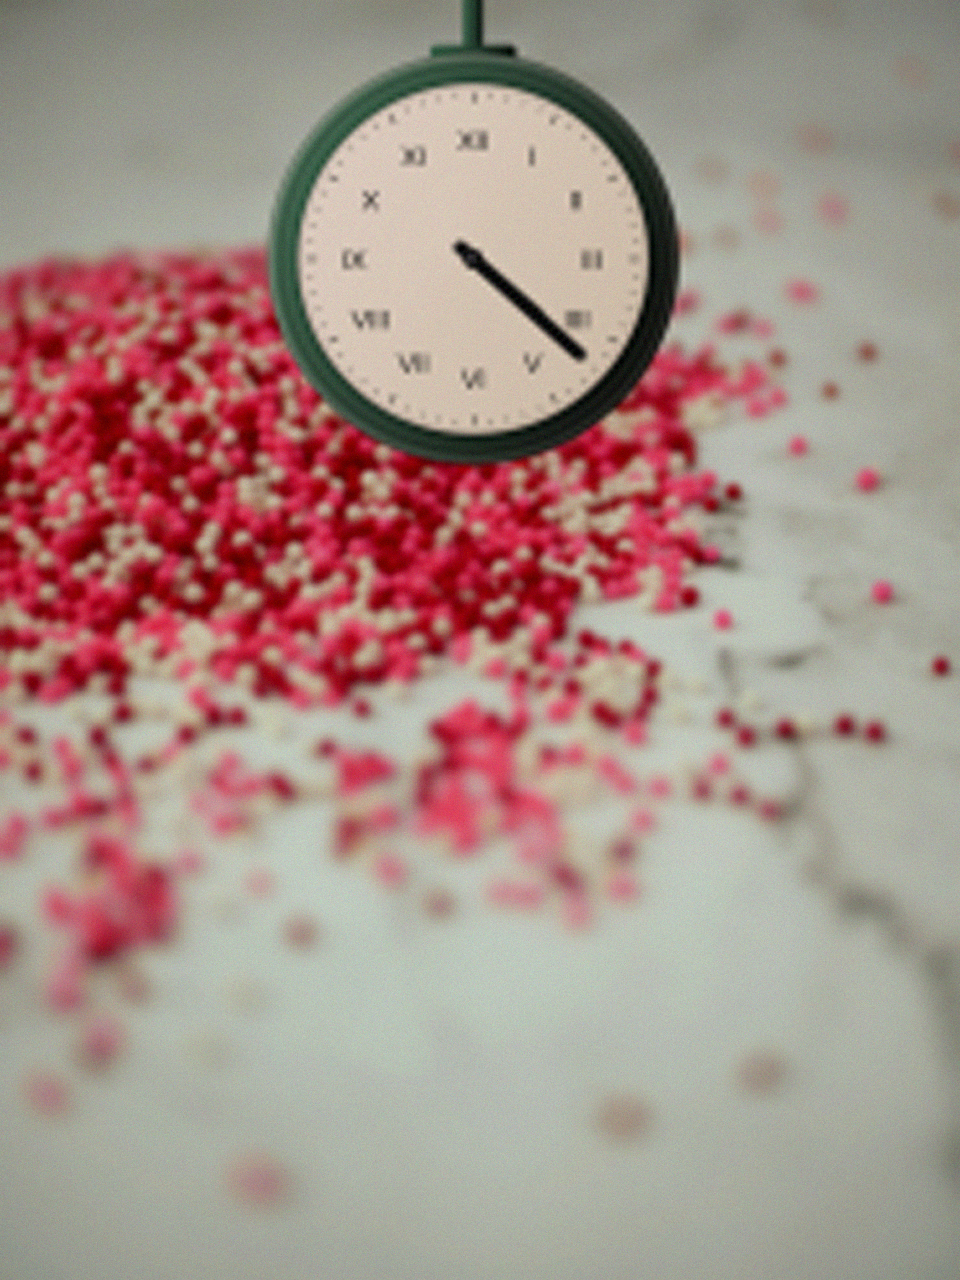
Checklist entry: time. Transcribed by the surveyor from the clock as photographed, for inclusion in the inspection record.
4:22
